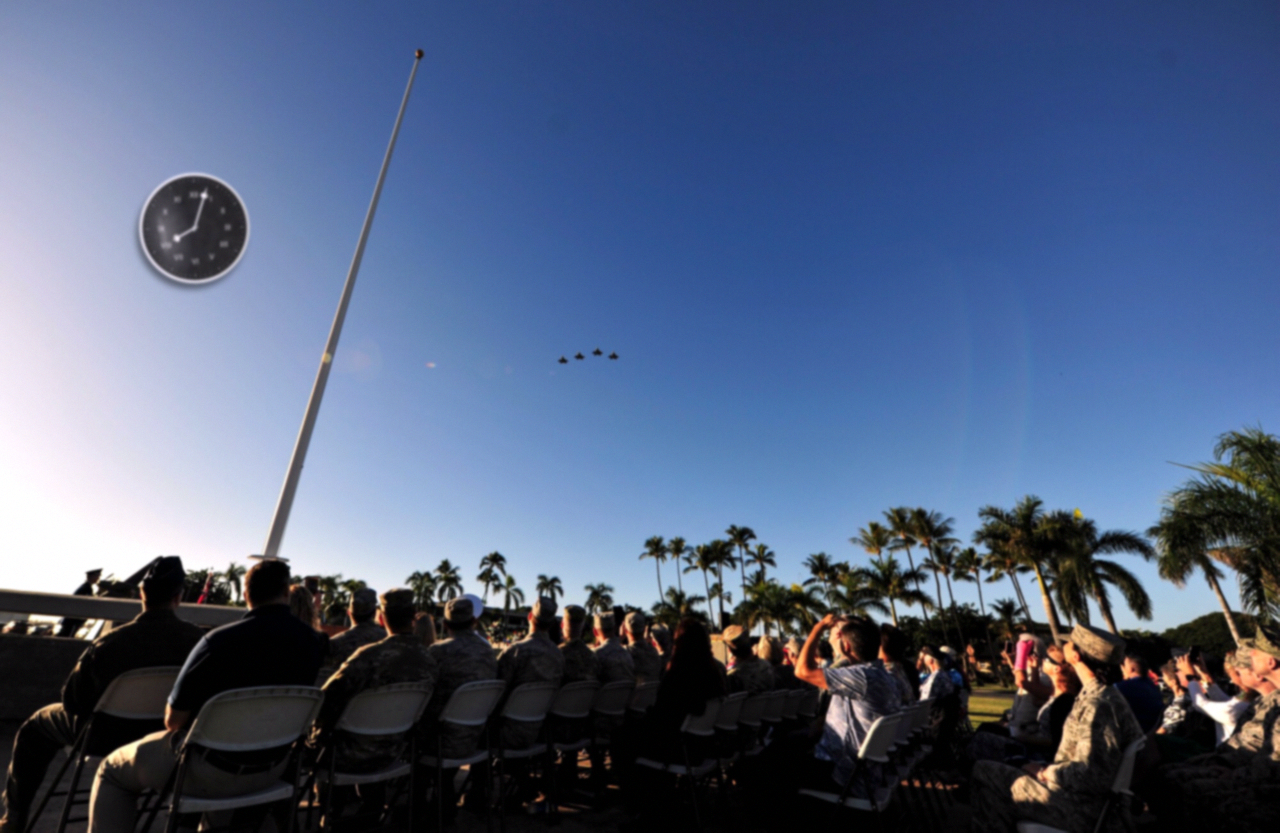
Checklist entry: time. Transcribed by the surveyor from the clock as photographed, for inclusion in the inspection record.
8:03
